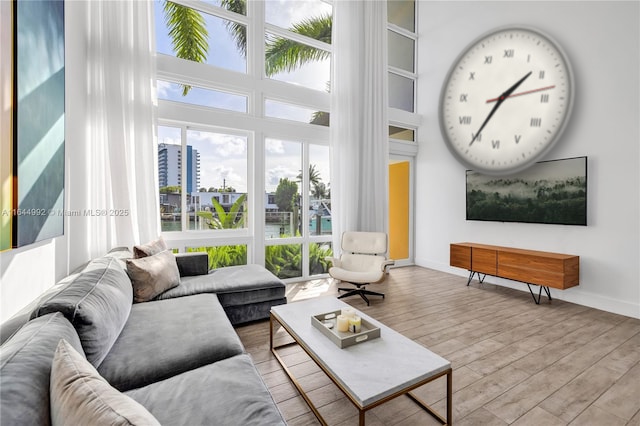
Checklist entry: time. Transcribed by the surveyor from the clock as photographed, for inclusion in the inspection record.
1:35:13
